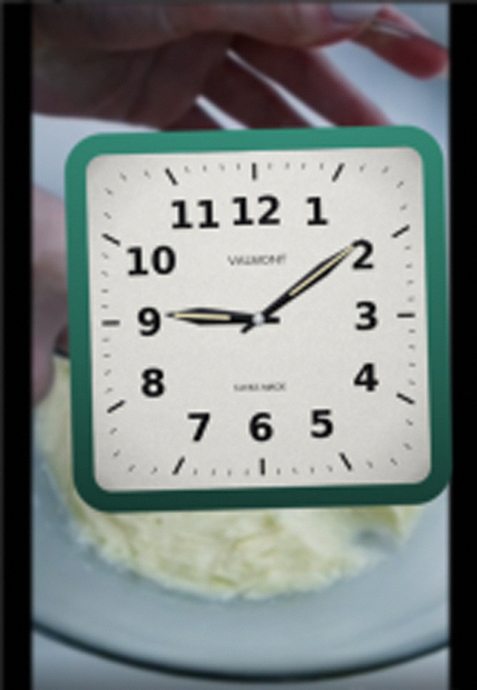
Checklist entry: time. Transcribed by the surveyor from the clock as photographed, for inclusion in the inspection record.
9:09
